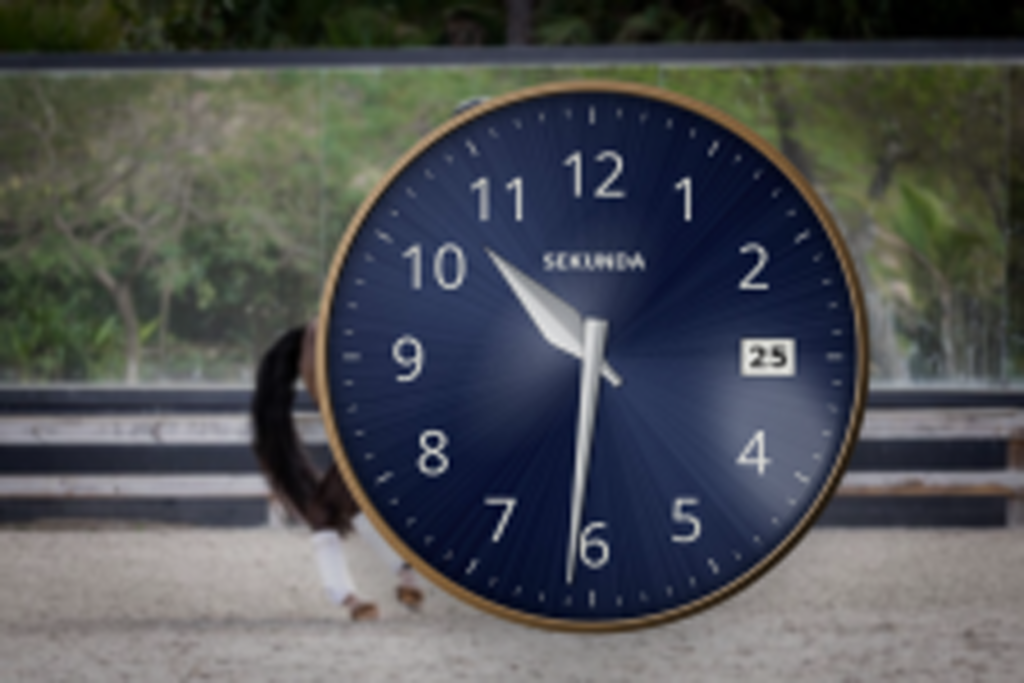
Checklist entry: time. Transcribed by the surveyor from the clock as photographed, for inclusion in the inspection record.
10:31
